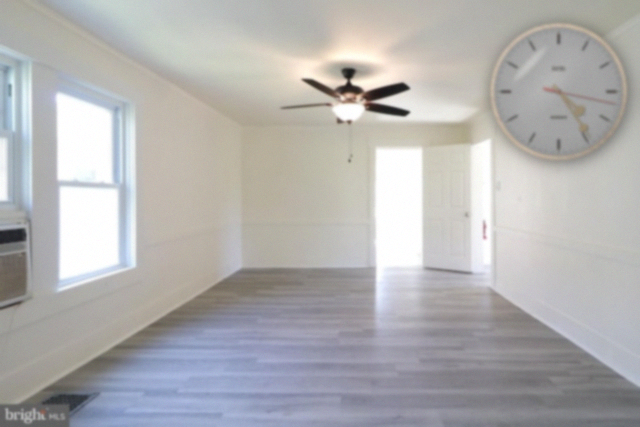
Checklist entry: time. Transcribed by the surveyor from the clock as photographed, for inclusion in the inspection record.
4:24:17
